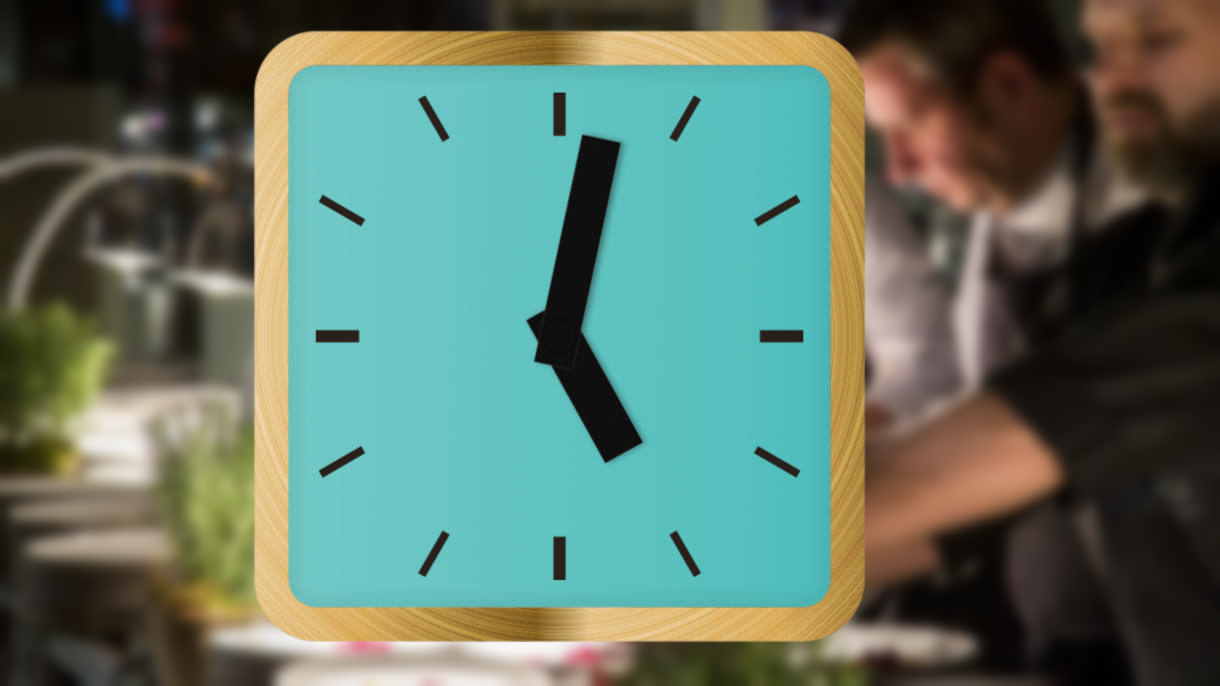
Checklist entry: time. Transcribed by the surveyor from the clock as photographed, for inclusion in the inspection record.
5:02
